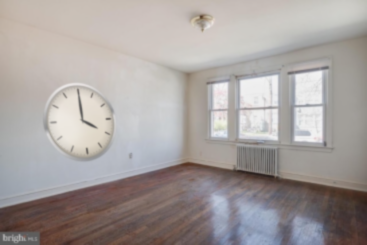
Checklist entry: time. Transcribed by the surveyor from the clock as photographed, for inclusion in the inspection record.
4:00
